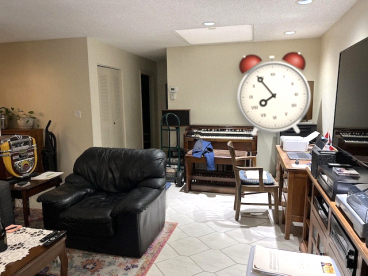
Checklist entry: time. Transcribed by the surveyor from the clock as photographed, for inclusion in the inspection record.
7:54
